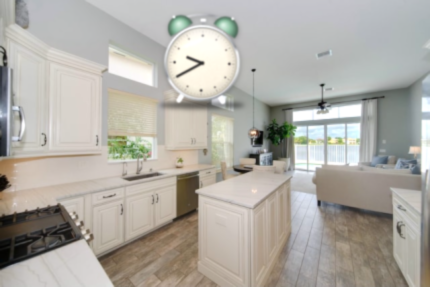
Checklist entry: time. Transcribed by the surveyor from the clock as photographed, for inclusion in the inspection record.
9:40
